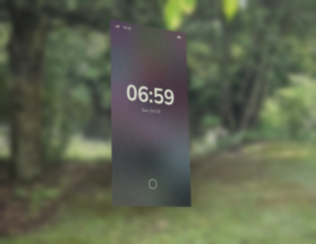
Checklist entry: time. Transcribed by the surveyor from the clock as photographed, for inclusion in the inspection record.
6:59
